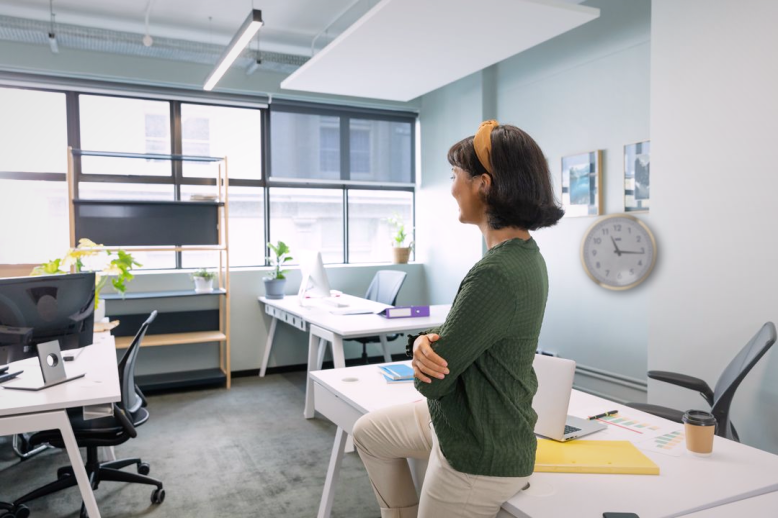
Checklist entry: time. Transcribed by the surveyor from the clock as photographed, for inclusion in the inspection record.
11:16
